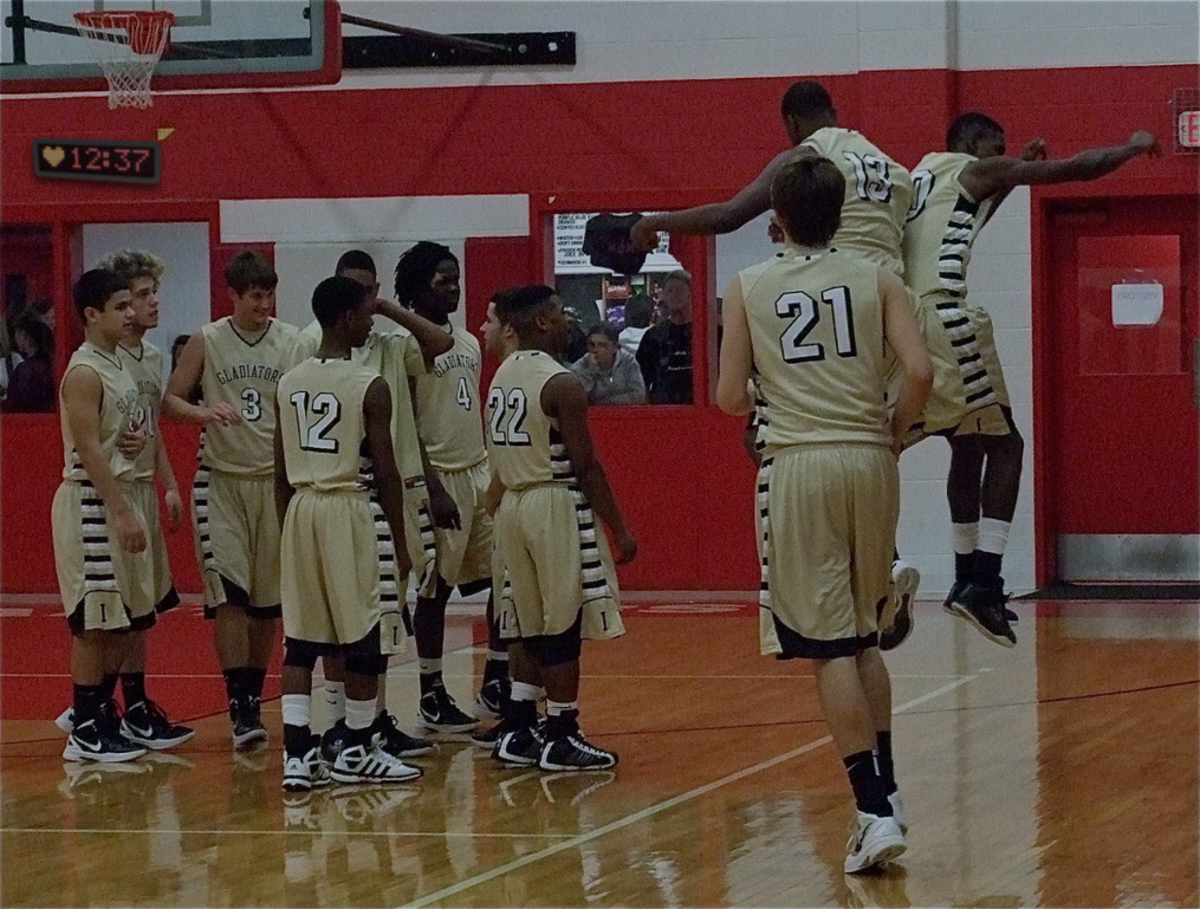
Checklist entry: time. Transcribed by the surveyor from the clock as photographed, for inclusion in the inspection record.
12:37
